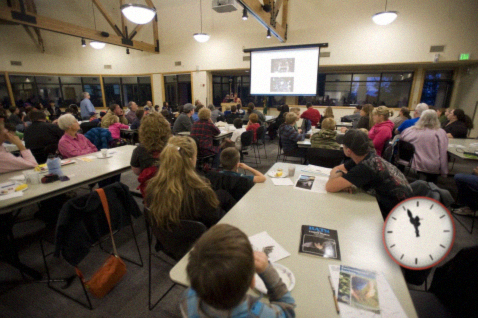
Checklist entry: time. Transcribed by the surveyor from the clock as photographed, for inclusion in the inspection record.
11:56
